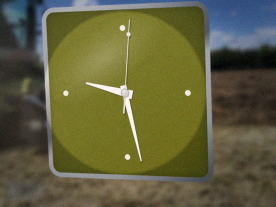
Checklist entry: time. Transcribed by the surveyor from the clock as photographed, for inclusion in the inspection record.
9:28:01
